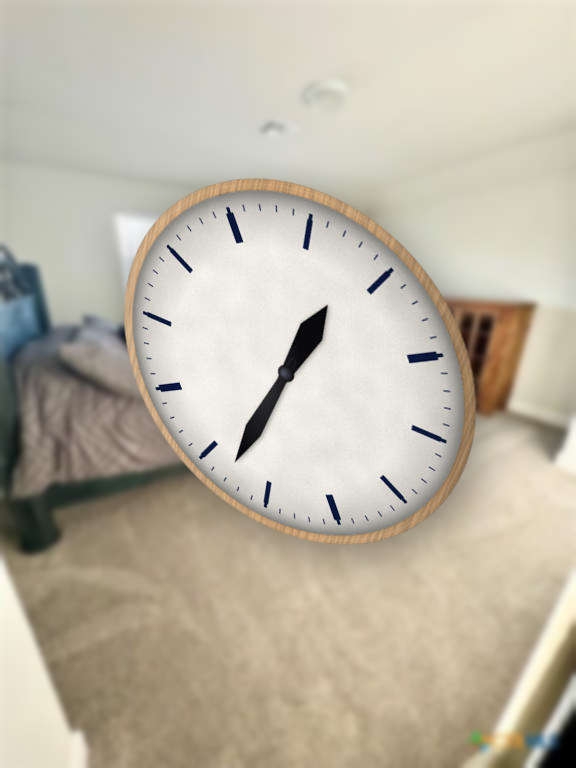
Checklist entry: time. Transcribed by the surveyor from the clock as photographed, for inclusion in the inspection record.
1:38
